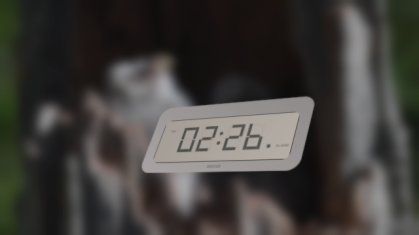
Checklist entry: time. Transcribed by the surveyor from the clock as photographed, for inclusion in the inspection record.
2:26
